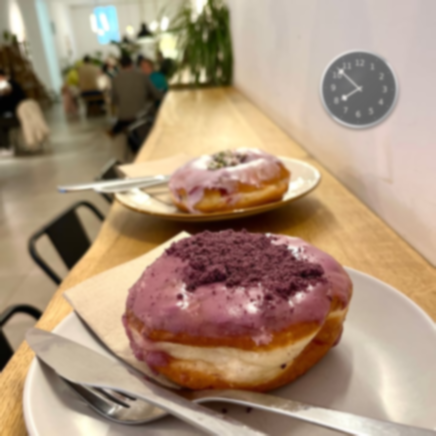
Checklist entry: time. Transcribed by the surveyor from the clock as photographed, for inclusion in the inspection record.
7:52
